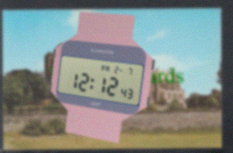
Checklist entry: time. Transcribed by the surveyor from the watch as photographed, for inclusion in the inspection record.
12:12
